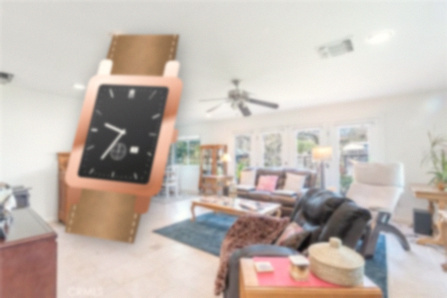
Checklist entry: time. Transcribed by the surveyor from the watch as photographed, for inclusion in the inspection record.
9:35
